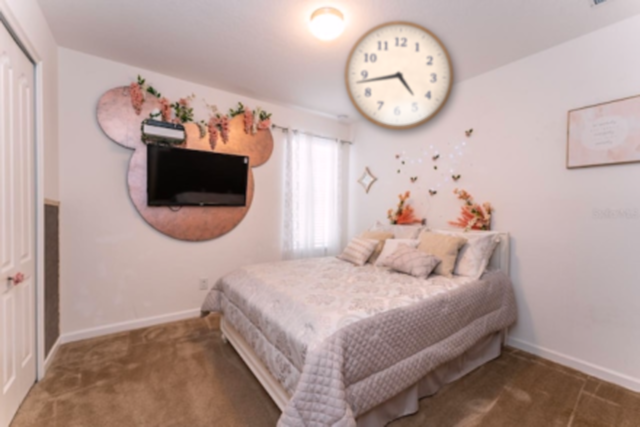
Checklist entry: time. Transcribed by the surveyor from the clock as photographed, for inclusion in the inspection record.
4:43
